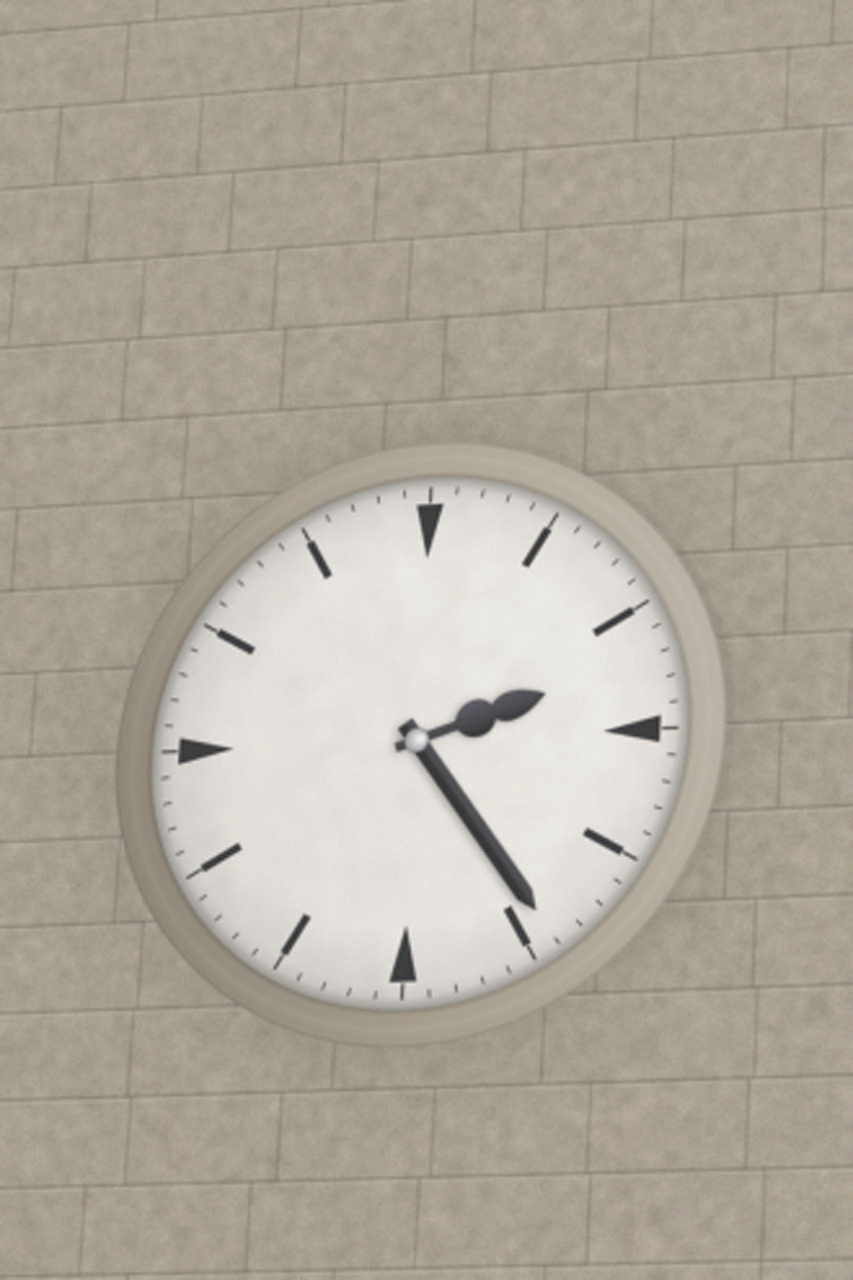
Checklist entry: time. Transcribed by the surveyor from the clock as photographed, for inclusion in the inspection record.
2:24
